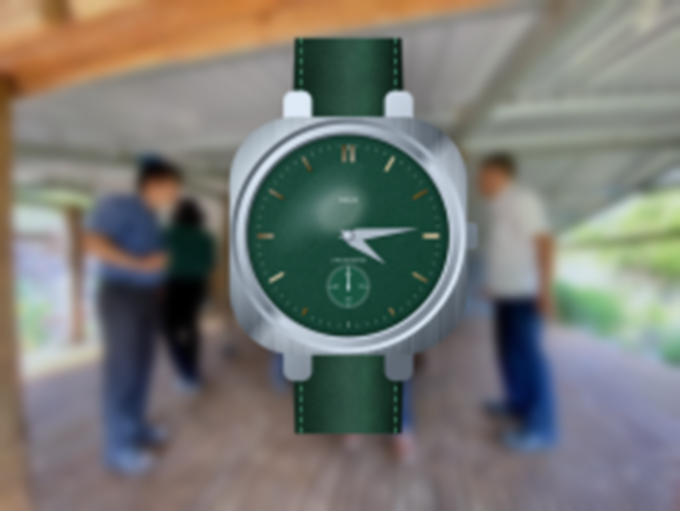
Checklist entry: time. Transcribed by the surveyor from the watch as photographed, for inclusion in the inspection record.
4:14
